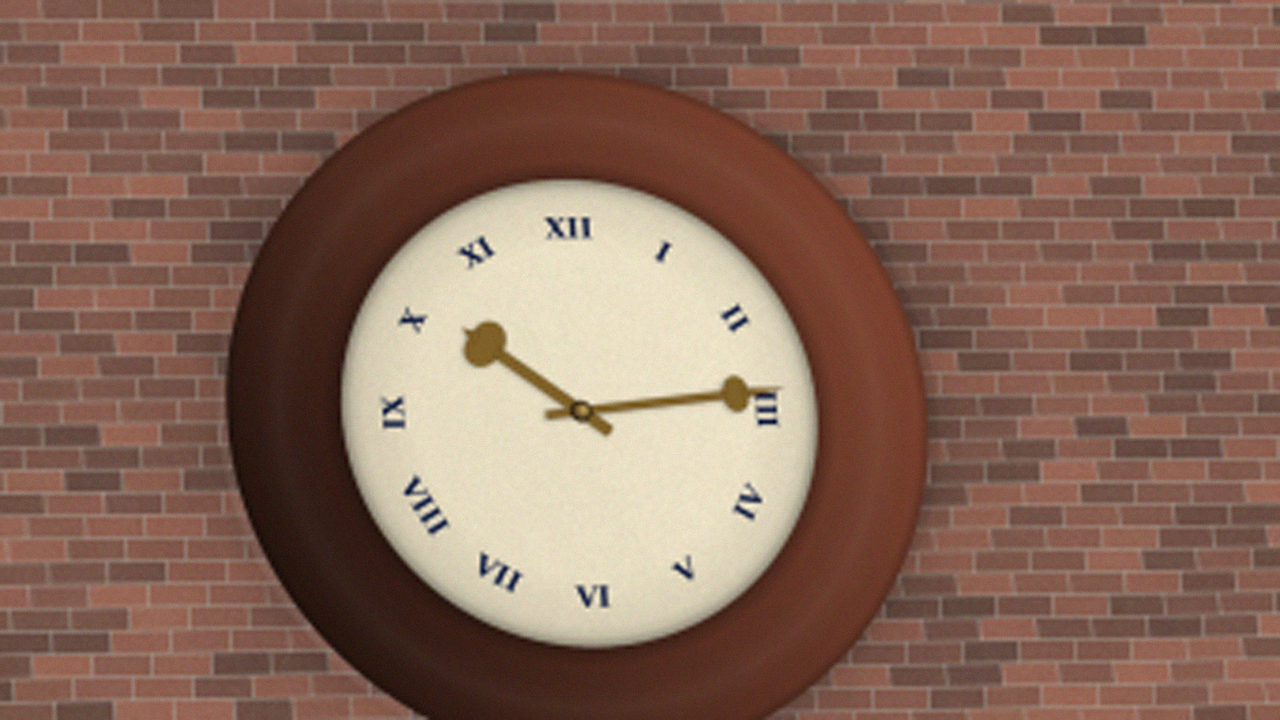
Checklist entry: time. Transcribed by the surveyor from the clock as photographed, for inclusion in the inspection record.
10:14
